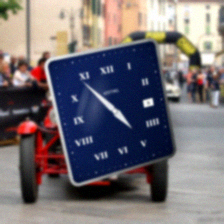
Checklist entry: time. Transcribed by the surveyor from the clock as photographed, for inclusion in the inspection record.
4:54
